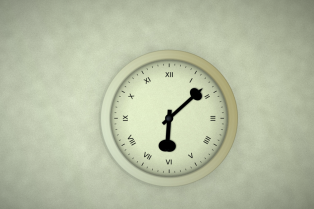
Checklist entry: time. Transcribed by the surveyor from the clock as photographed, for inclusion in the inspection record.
6:08
